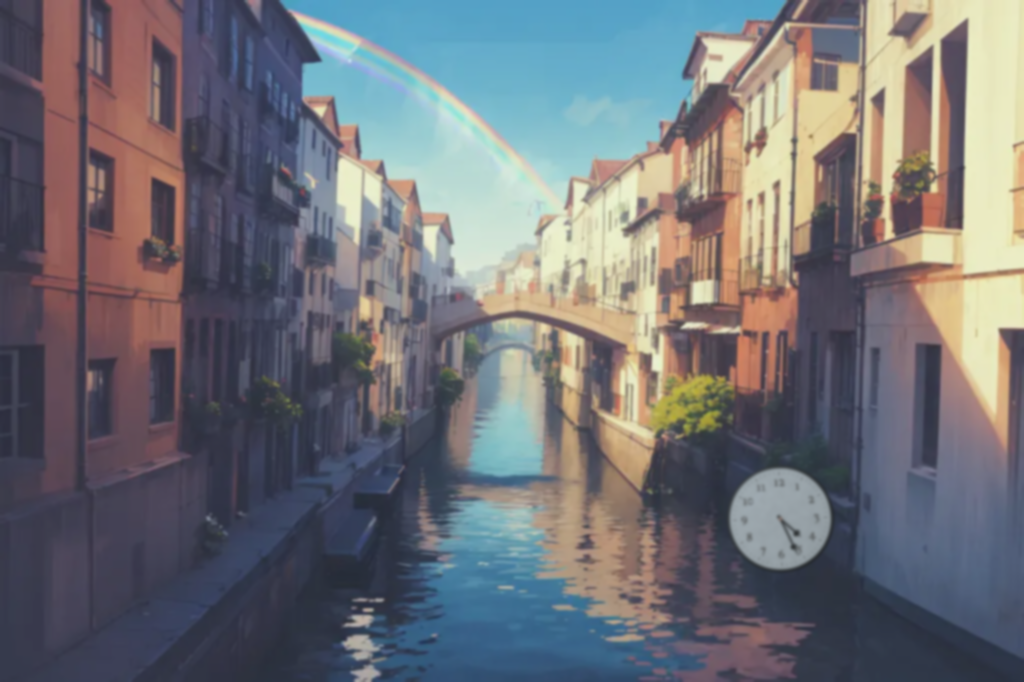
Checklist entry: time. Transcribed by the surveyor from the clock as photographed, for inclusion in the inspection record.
4:26
